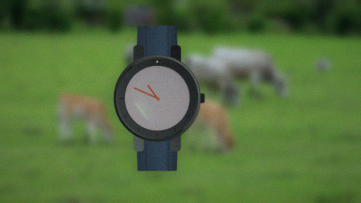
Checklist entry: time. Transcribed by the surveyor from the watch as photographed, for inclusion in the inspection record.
10:49
